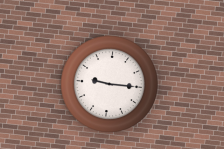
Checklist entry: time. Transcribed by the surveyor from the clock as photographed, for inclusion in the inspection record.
9:15
